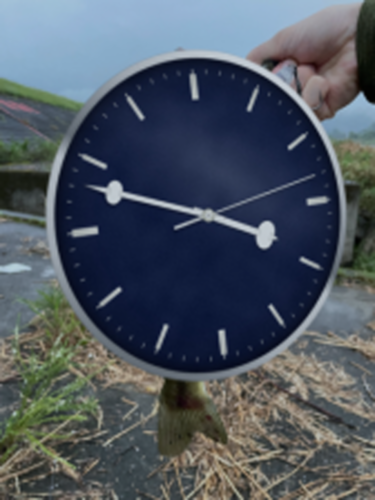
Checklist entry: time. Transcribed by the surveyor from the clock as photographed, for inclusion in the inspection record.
3:48:13
